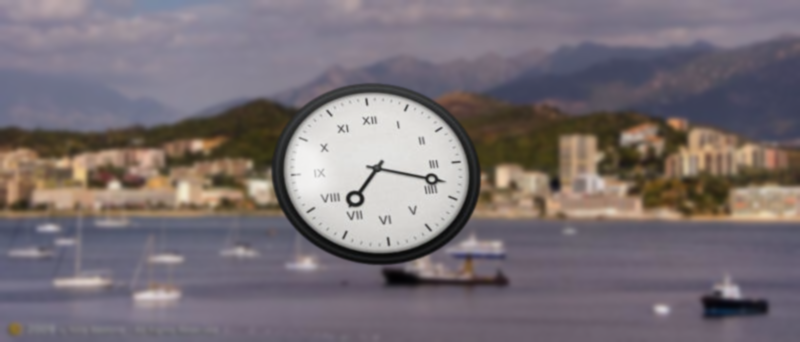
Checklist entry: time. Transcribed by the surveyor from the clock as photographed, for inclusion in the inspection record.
7:18
